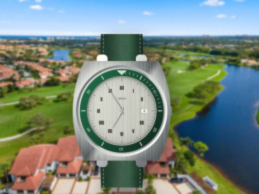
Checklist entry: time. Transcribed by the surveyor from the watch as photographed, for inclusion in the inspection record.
6:55
